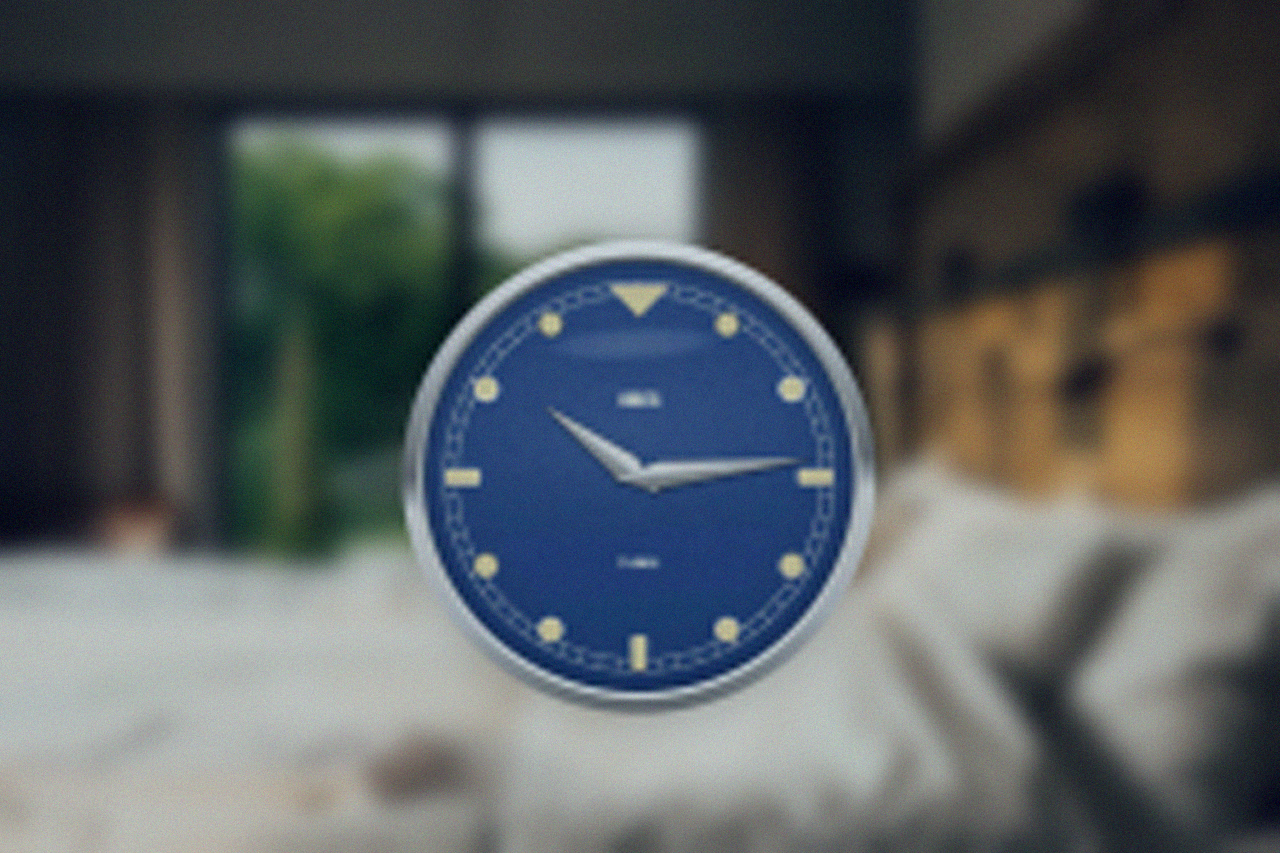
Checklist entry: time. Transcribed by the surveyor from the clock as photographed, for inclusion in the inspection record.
10:14
